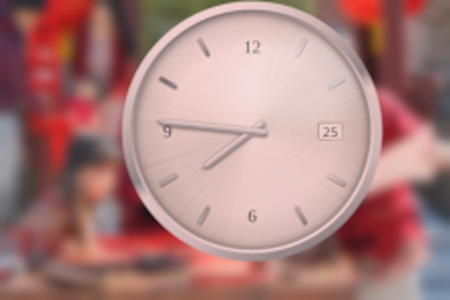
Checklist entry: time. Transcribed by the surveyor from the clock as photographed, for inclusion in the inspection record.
7:46
